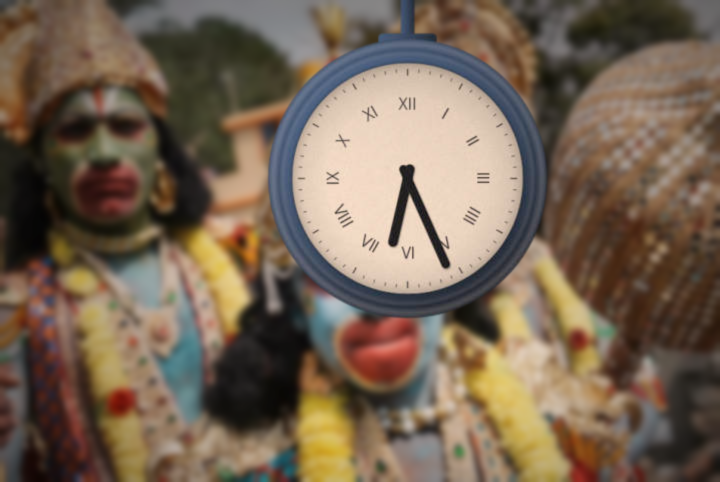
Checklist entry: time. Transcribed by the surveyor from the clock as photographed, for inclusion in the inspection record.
6:26
